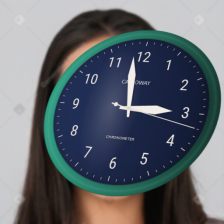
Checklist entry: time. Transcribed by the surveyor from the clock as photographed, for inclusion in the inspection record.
2:58:17
